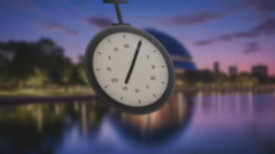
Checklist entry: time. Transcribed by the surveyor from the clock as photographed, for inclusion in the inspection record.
7:05
